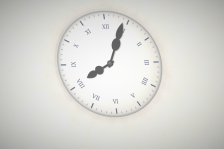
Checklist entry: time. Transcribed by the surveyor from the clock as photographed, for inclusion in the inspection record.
8:04
